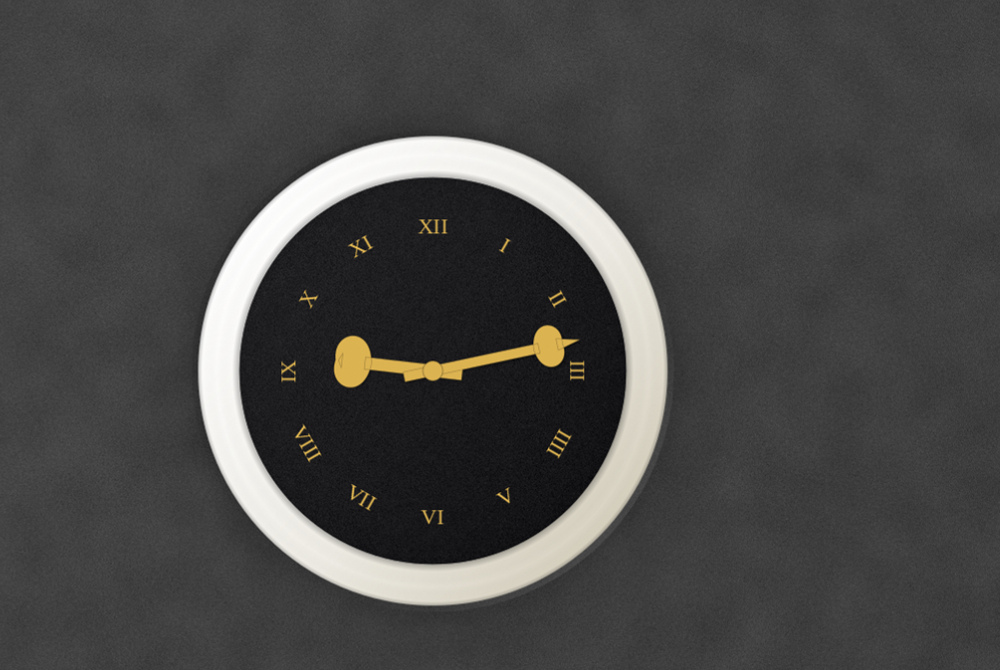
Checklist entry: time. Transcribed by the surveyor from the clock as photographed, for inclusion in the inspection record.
9:13
